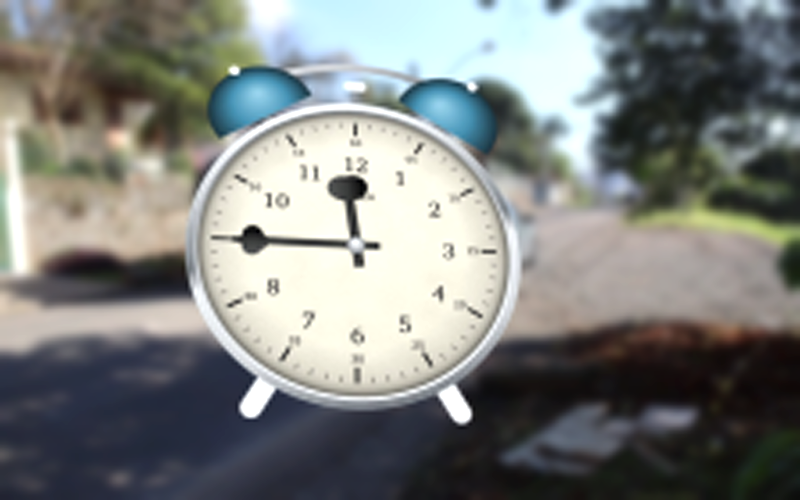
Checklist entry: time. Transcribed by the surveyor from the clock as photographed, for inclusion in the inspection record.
11:45
